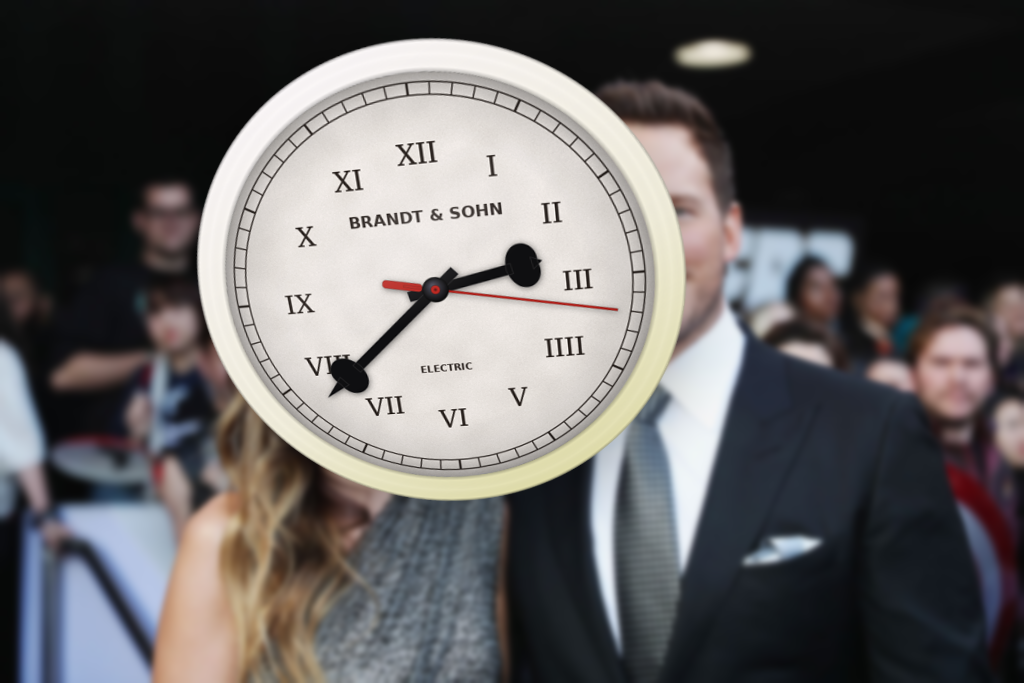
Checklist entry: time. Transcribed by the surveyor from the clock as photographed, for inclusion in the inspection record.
2:38:17
